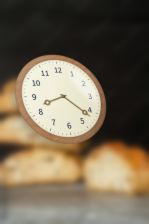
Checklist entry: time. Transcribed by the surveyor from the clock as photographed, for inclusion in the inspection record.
8:22
